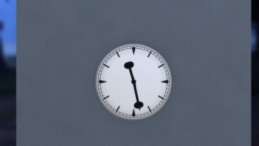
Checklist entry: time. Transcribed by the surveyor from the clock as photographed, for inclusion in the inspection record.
11:28
